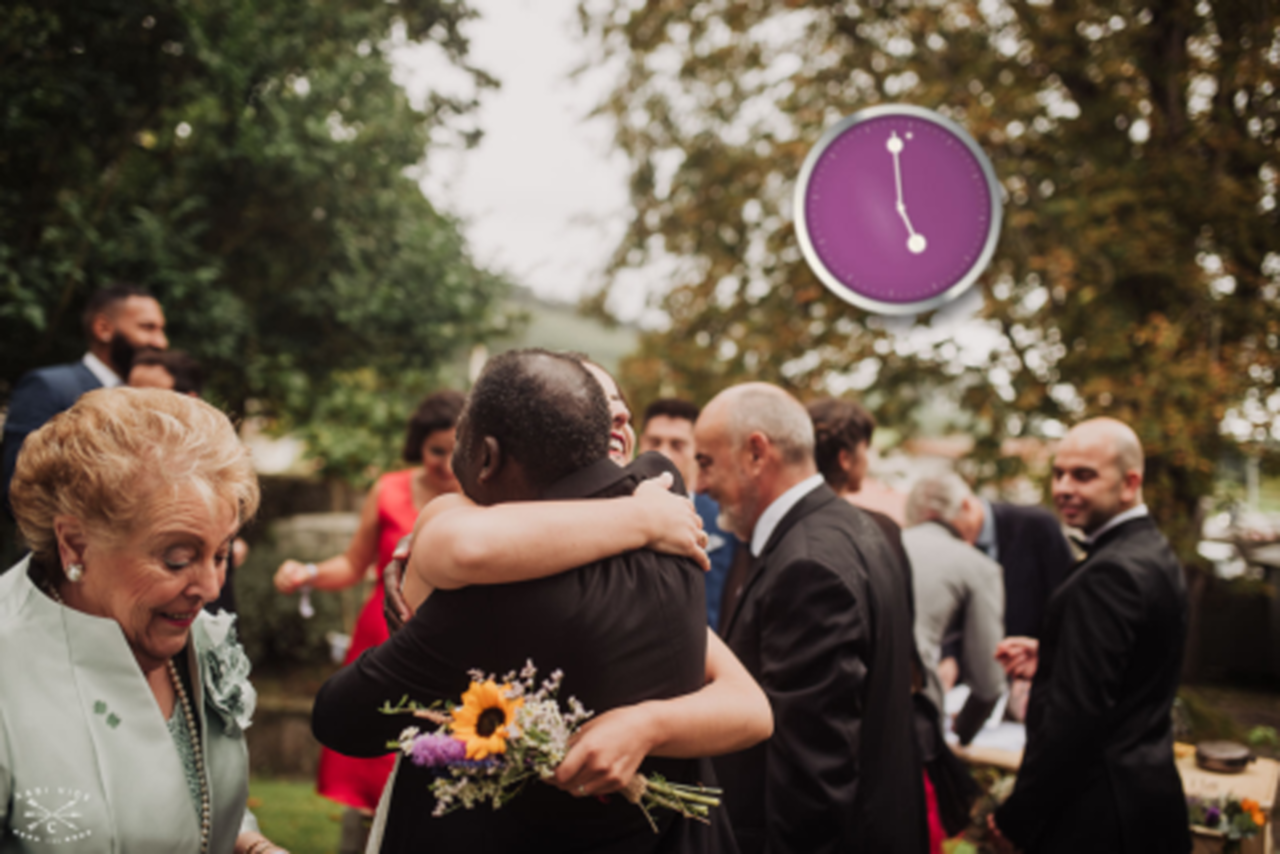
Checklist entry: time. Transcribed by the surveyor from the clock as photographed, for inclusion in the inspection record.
4:58
